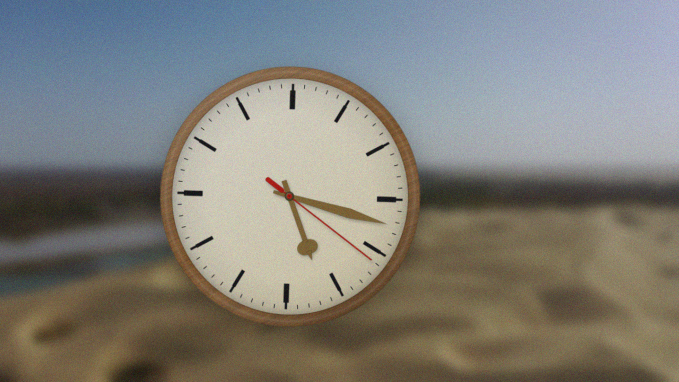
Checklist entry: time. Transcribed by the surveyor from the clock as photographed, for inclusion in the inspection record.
5:17:21
